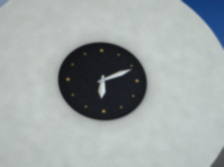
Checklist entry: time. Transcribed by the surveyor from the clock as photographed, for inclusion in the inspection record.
6:11
